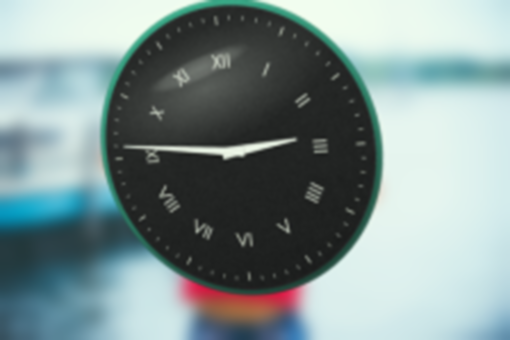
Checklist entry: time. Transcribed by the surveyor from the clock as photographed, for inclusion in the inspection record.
2:46
